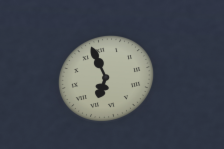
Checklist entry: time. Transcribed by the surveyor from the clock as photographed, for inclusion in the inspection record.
6:58
